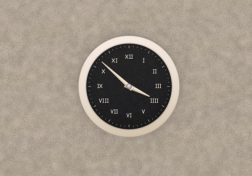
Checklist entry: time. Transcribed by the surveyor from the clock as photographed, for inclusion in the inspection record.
3:52
